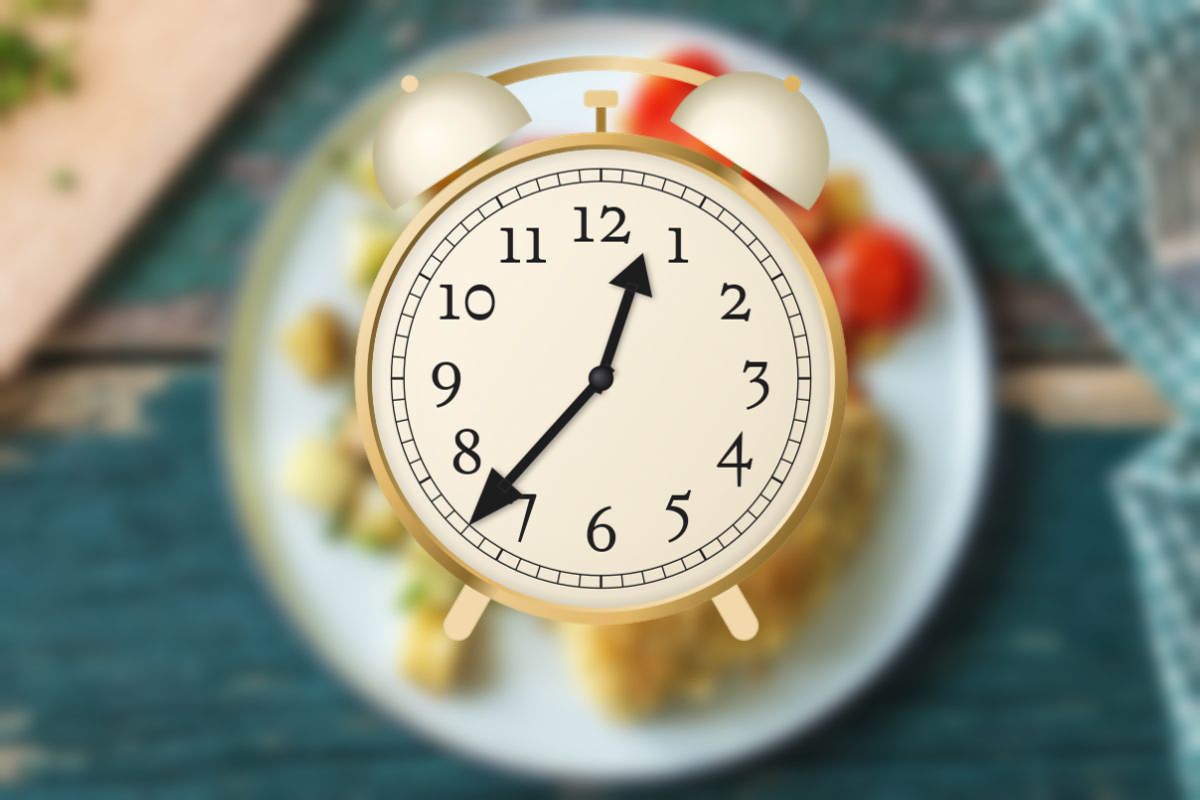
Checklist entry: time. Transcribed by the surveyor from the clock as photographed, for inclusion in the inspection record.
12:37
